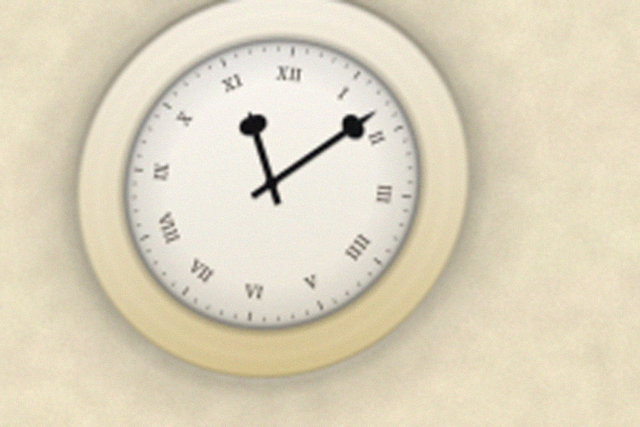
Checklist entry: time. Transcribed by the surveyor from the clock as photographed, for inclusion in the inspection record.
11:08
